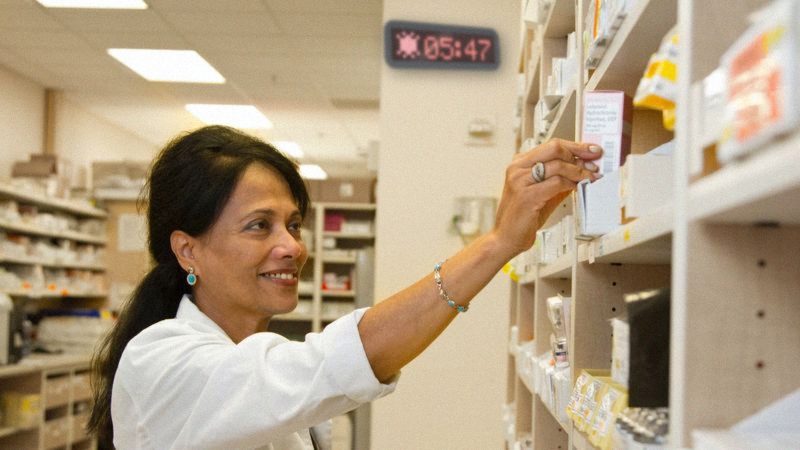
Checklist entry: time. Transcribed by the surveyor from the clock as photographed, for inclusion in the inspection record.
5:47
